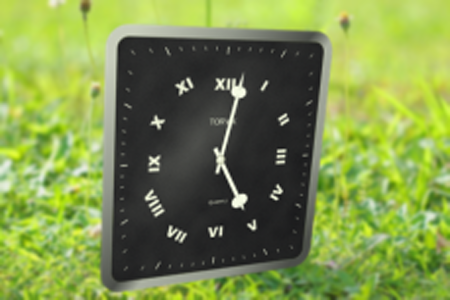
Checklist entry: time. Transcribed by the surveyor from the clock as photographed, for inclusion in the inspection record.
5:02
